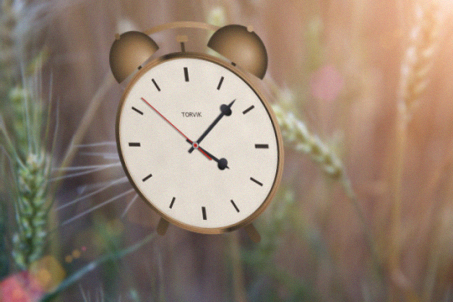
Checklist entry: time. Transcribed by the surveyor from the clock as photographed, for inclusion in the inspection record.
4:07:52
